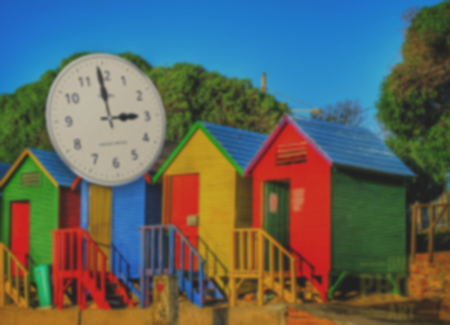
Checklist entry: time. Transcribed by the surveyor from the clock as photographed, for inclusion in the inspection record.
2:59
